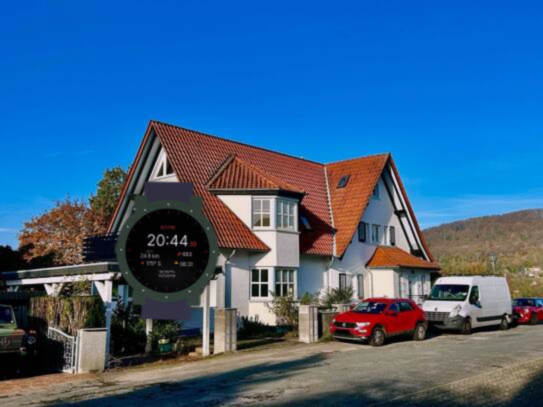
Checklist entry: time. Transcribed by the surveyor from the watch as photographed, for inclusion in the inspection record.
20:44
